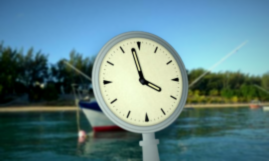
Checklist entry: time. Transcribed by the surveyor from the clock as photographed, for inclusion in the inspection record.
3:58
